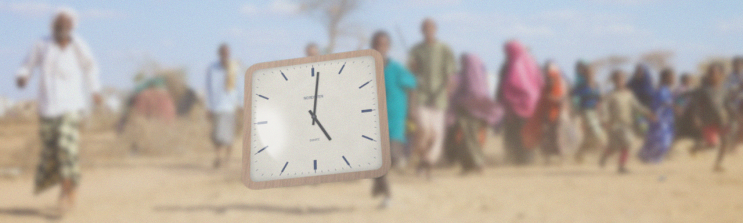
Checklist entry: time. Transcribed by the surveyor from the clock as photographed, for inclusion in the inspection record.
5:01
